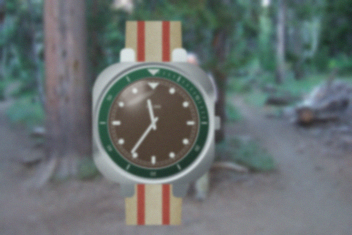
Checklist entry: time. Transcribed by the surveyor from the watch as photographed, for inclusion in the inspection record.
11:36
